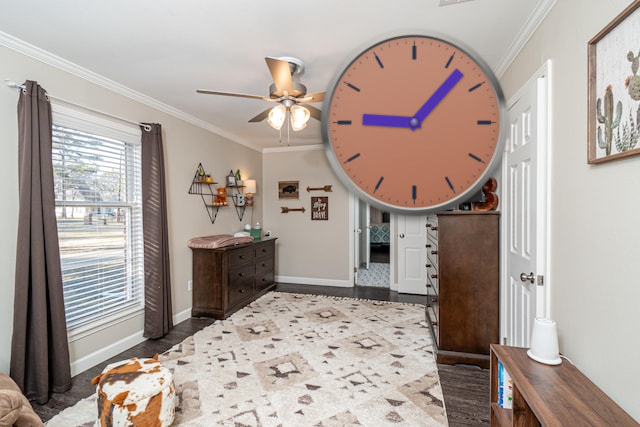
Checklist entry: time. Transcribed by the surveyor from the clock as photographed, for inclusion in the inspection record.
9:07
